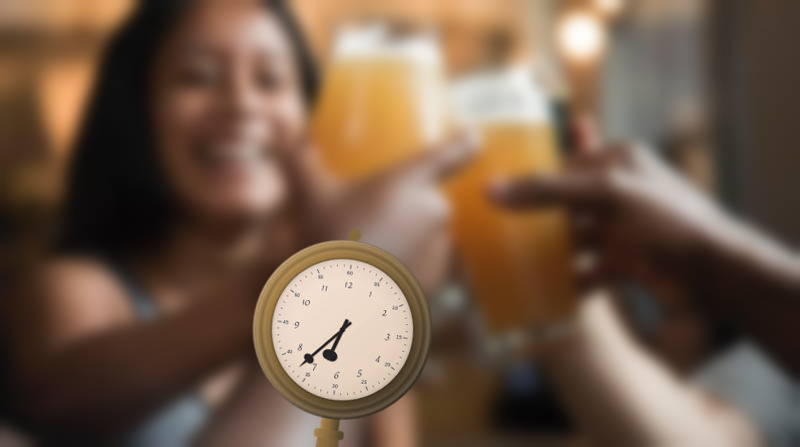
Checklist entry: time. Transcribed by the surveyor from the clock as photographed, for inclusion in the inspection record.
6:37
